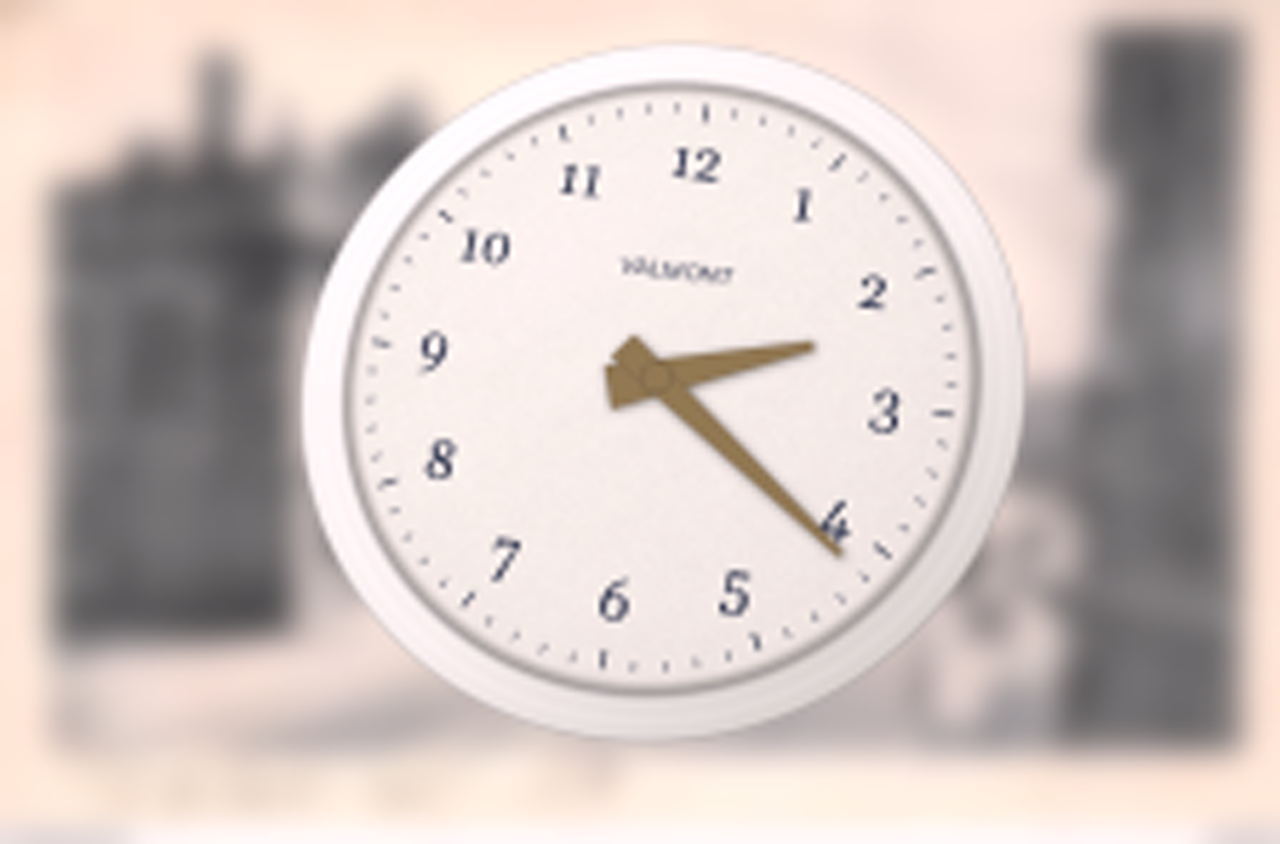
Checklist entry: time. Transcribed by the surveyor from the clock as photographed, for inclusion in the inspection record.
2:21
